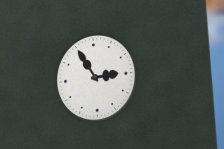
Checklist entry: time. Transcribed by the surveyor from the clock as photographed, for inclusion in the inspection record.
2:55
